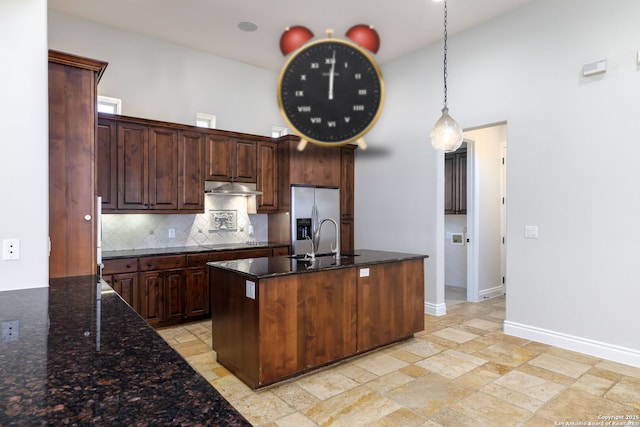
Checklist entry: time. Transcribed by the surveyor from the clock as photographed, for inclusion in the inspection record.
12:01
